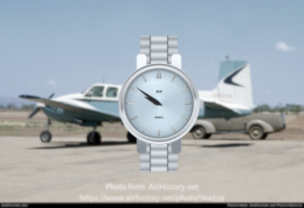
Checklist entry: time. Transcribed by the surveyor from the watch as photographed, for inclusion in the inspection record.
9:51
